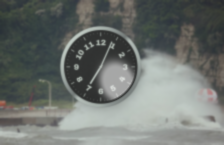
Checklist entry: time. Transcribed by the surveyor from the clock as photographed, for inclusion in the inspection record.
7:04
